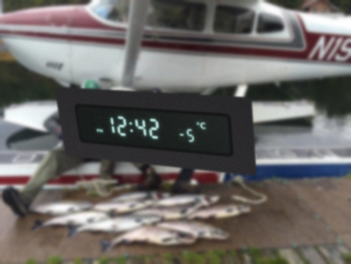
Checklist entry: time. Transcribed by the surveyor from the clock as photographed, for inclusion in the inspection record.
12:42
